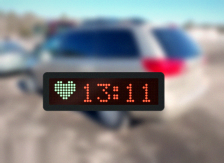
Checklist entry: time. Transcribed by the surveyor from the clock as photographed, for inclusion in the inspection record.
13:11
